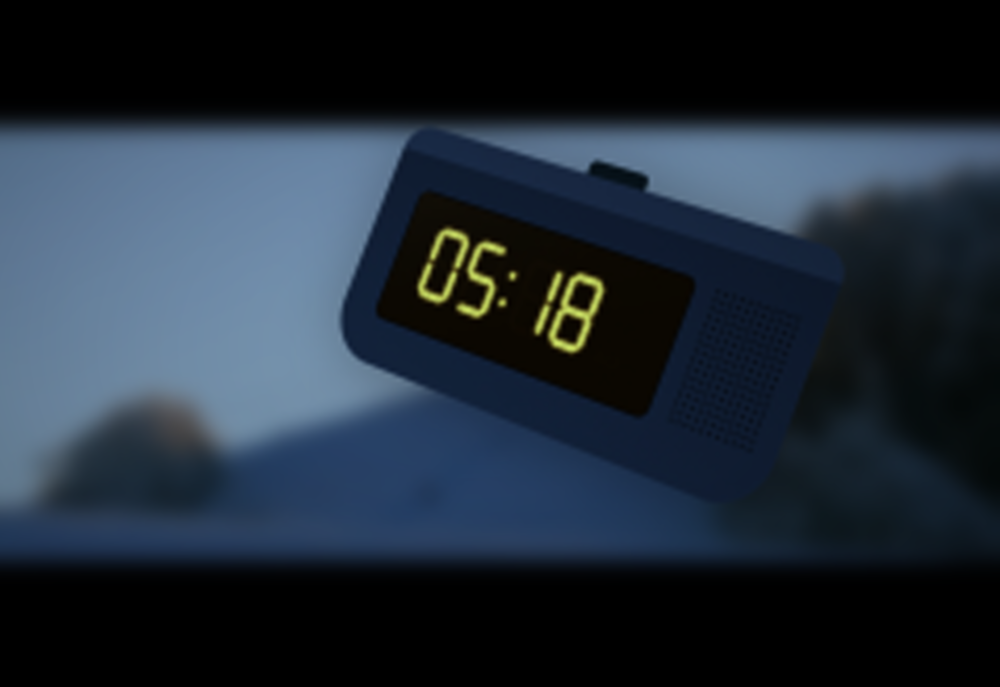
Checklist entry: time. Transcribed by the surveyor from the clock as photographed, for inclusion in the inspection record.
5:18
